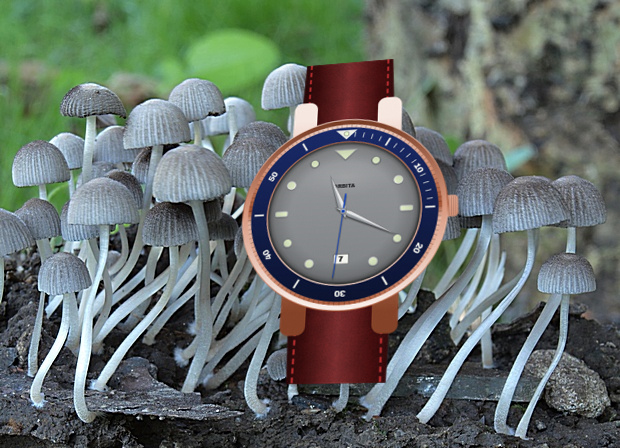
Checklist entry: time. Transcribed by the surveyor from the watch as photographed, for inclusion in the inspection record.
11:19:31
